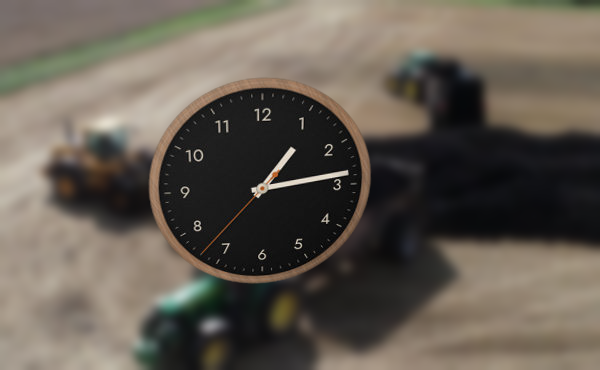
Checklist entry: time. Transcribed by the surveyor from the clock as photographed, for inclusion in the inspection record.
1:13:37
